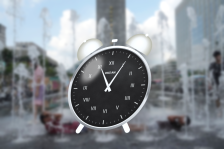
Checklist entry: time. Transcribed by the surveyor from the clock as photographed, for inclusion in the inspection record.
11:05
